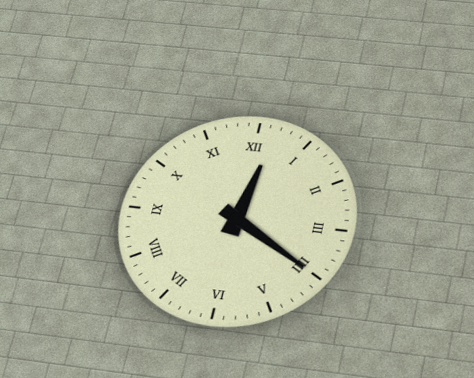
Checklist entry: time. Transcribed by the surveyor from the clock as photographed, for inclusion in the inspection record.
12:20
